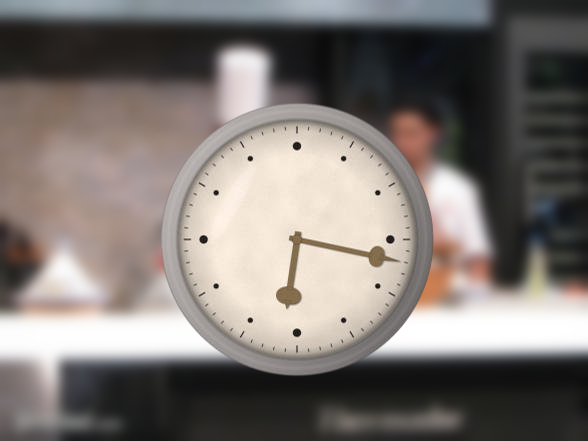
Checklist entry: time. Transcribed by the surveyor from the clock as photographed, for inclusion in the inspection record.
6:17
